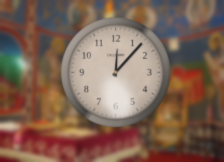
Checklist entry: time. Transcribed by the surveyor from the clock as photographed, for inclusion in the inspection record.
12:07
